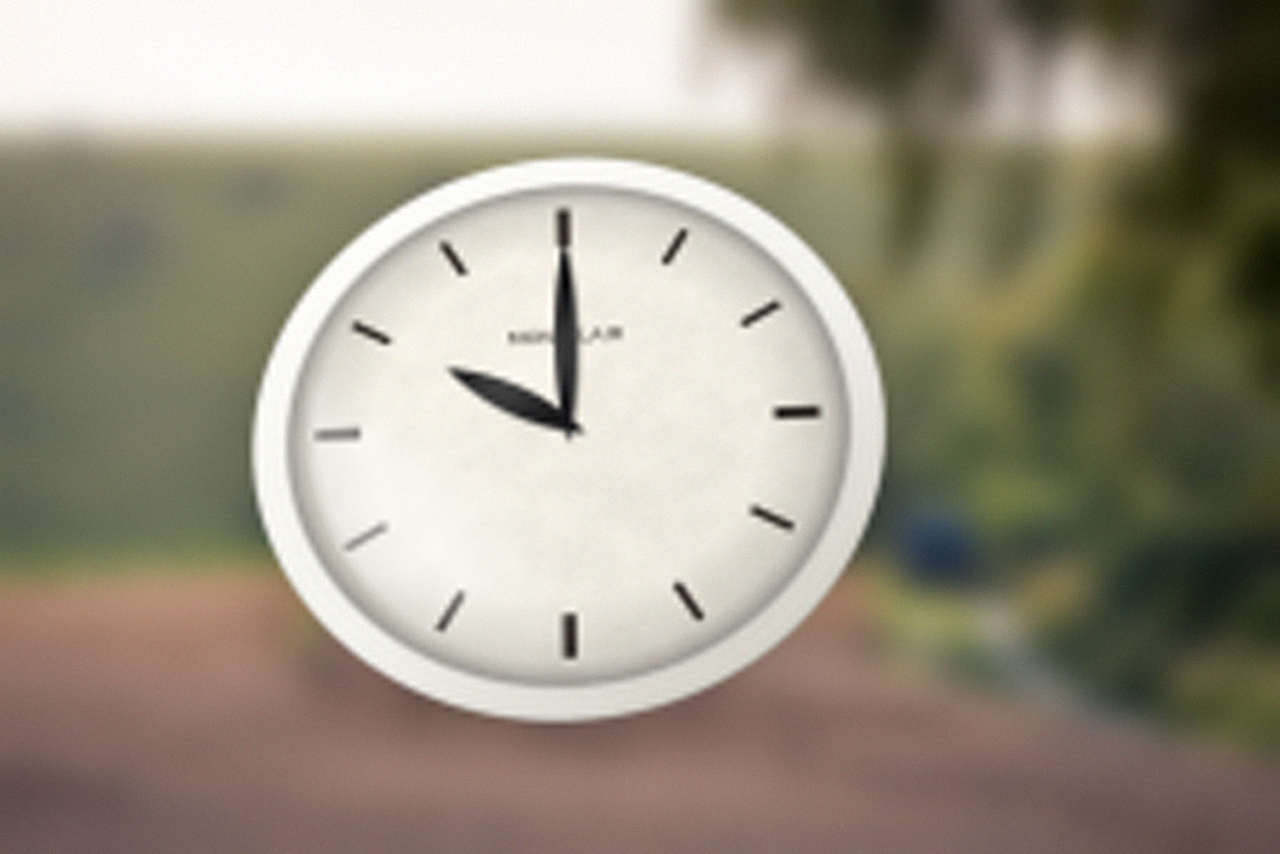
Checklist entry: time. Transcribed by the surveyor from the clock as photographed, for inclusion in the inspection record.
10:00
